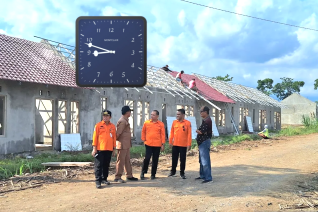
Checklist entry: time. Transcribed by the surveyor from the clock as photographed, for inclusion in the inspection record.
8:48
